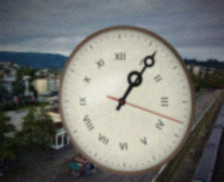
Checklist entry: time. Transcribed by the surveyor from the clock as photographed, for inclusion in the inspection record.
1:06:18
